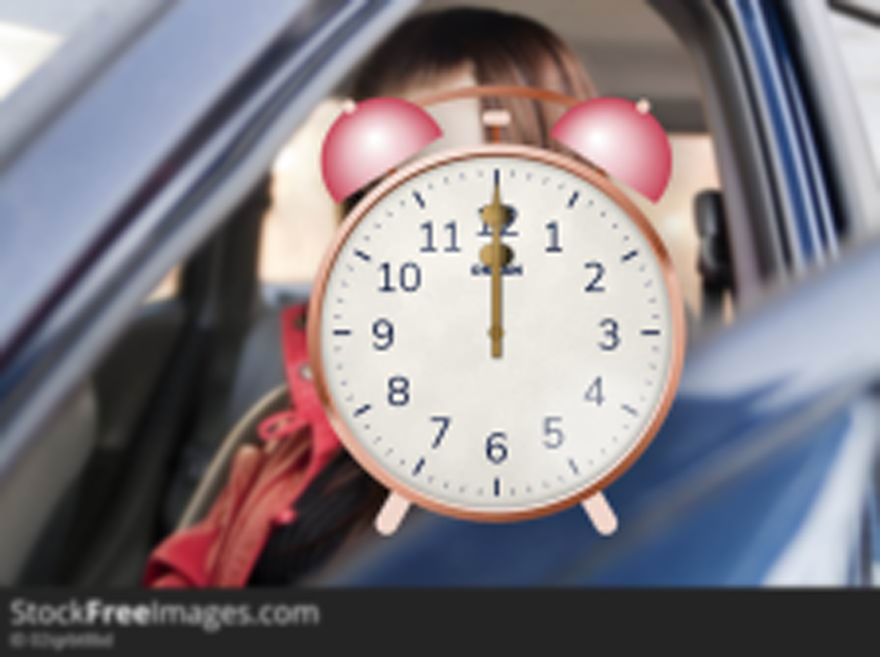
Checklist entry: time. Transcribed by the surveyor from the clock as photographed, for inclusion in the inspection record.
12:00
